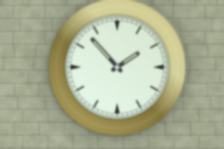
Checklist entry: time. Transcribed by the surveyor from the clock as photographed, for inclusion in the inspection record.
1:53
